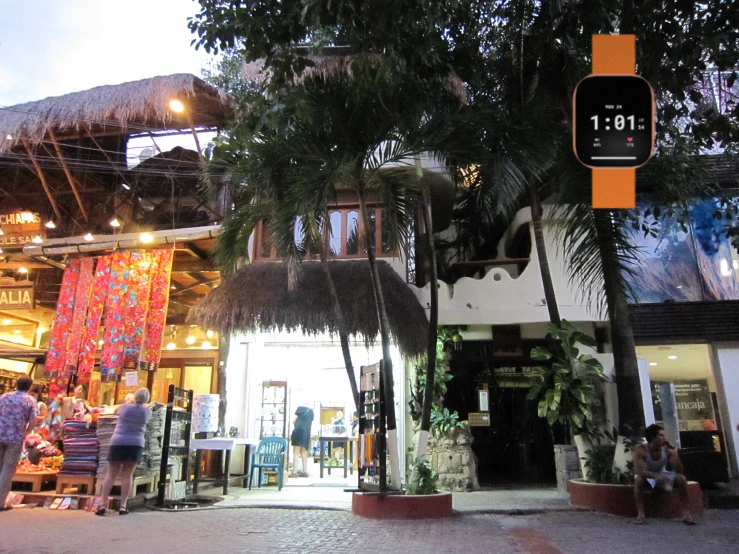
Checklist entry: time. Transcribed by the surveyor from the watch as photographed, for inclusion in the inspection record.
1:01
